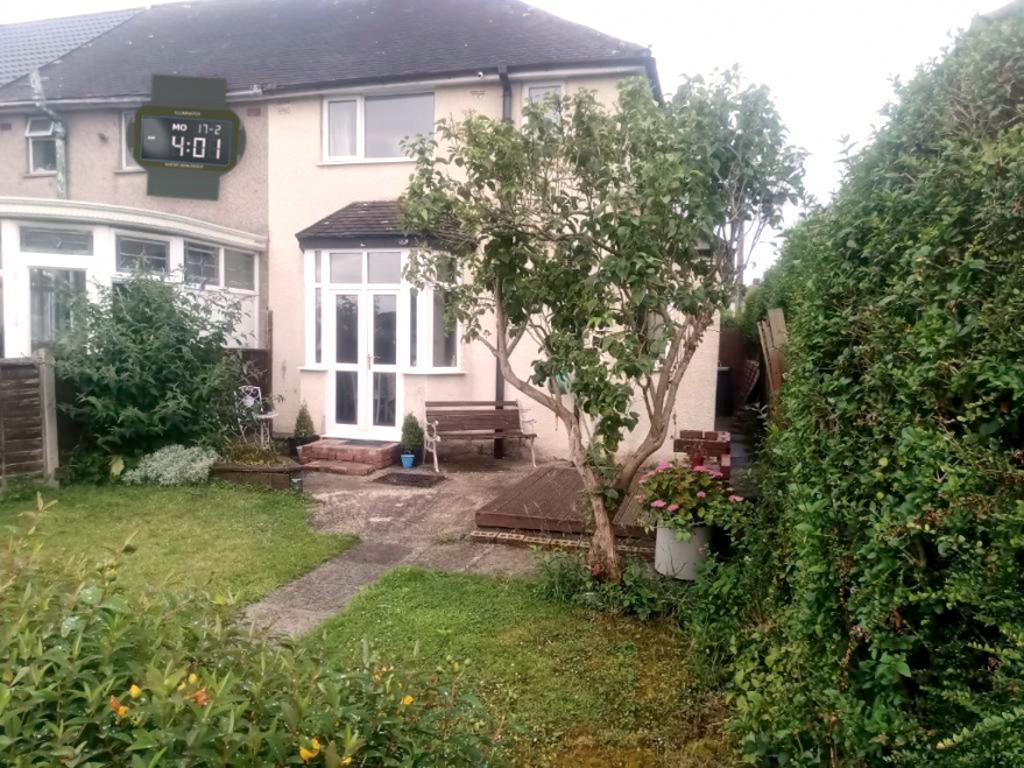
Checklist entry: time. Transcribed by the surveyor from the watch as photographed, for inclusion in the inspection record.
4:01
